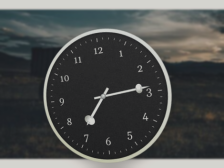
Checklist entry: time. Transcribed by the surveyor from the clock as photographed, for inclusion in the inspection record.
7:14
